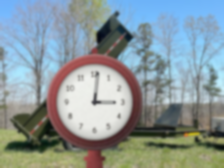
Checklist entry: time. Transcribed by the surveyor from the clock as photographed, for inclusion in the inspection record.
3:01
